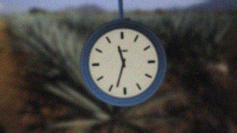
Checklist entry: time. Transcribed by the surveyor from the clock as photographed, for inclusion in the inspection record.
11:33
